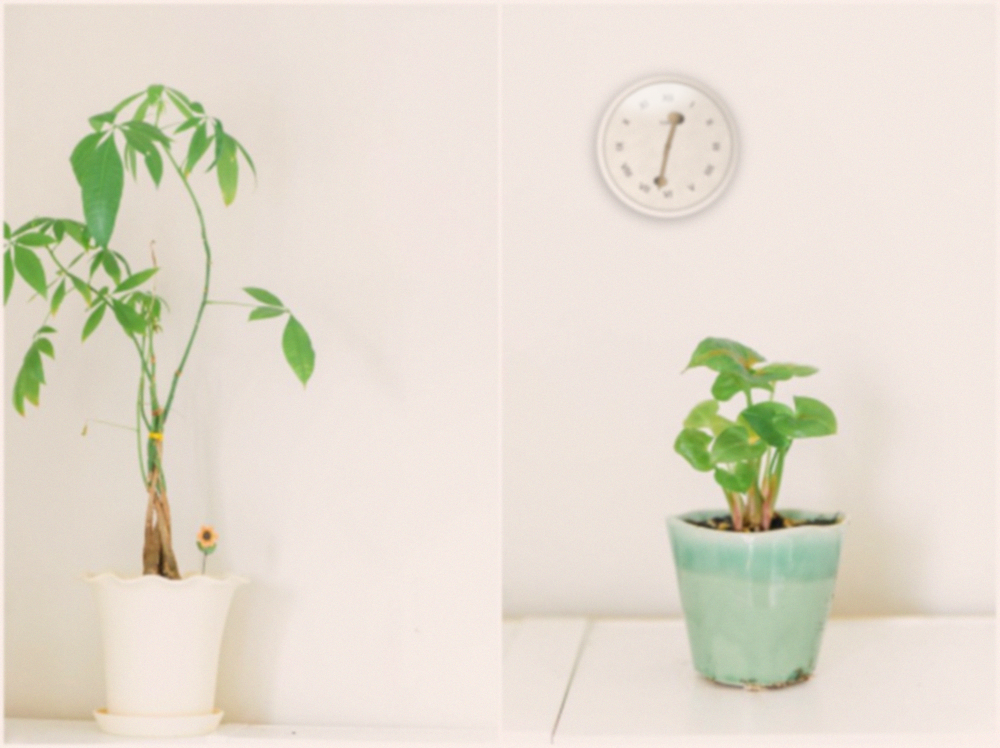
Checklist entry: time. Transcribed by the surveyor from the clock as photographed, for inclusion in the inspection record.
12:32
